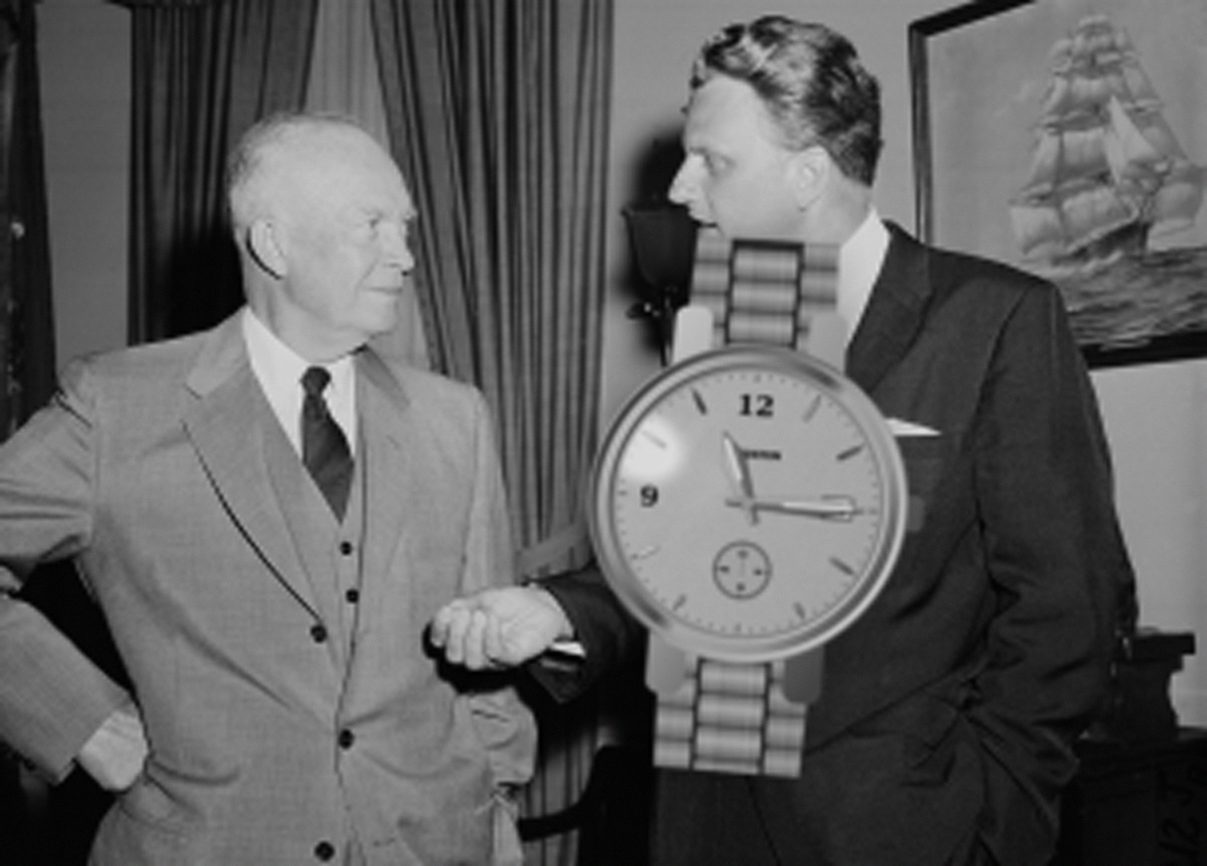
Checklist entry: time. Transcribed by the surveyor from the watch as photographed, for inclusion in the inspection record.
11:15
